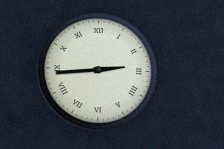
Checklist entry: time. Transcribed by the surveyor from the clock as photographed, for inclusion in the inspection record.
2:44
